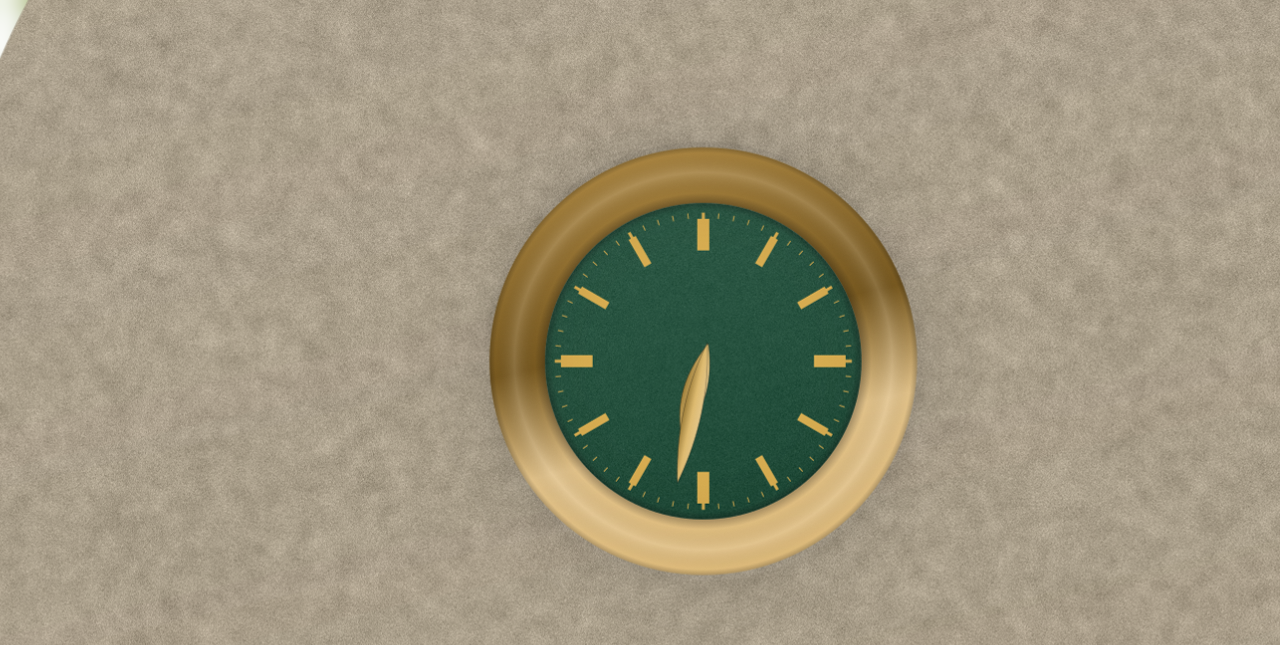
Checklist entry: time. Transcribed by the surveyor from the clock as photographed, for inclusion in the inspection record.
6:32
